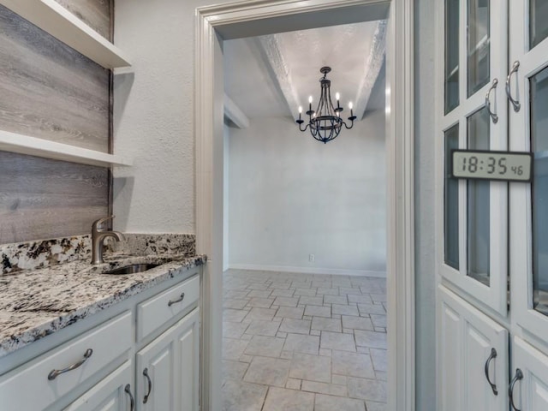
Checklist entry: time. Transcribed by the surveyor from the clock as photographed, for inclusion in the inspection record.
18:35:46
